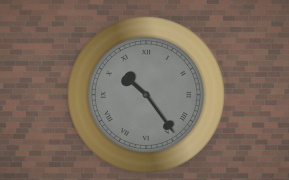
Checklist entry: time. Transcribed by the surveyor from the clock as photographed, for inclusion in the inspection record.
10:24
